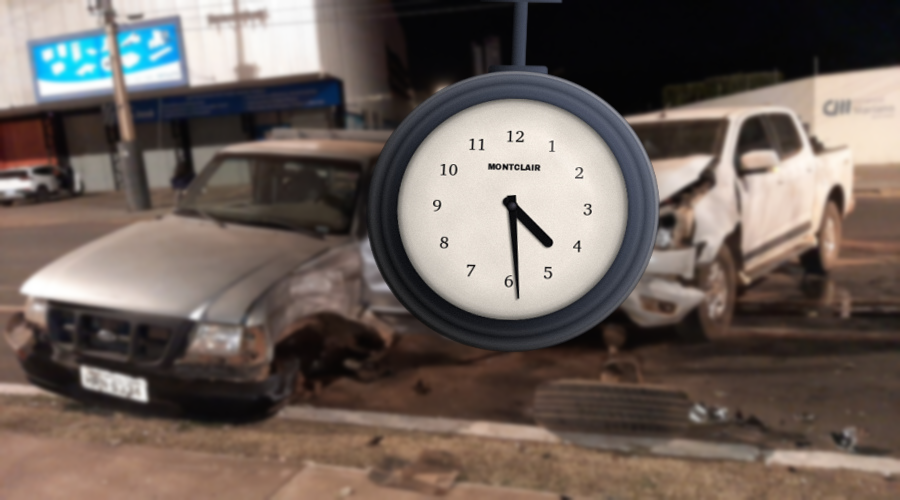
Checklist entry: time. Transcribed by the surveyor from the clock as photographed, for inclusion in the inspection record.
4:29
